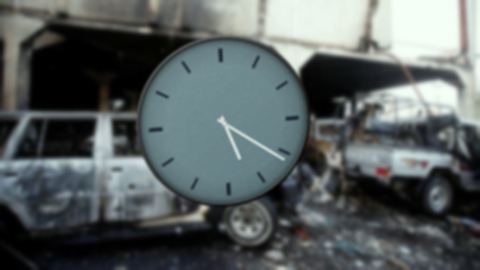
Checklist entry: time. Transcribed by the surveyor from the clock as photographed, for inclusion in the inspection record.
5:21
